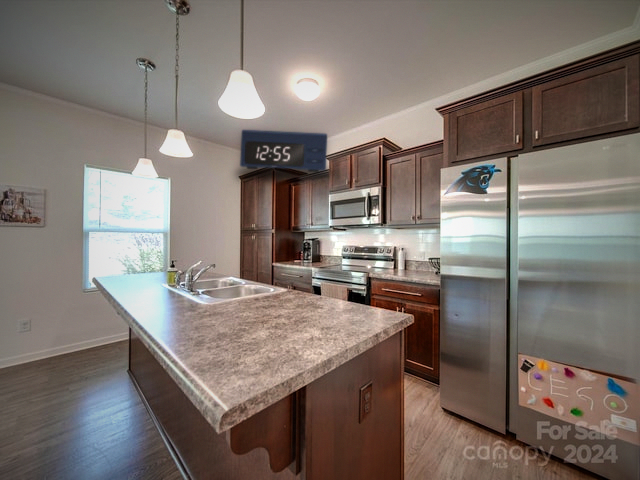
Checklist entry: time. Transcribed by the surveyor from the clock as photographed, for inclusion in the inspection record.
12:55
